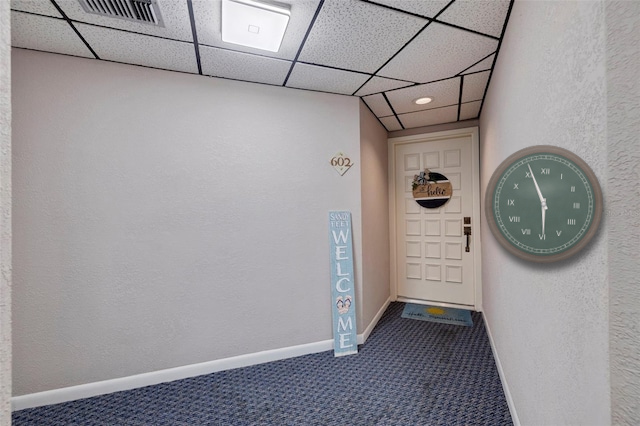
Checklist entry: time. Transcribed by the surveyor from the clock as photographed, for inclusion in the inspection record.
5:56
